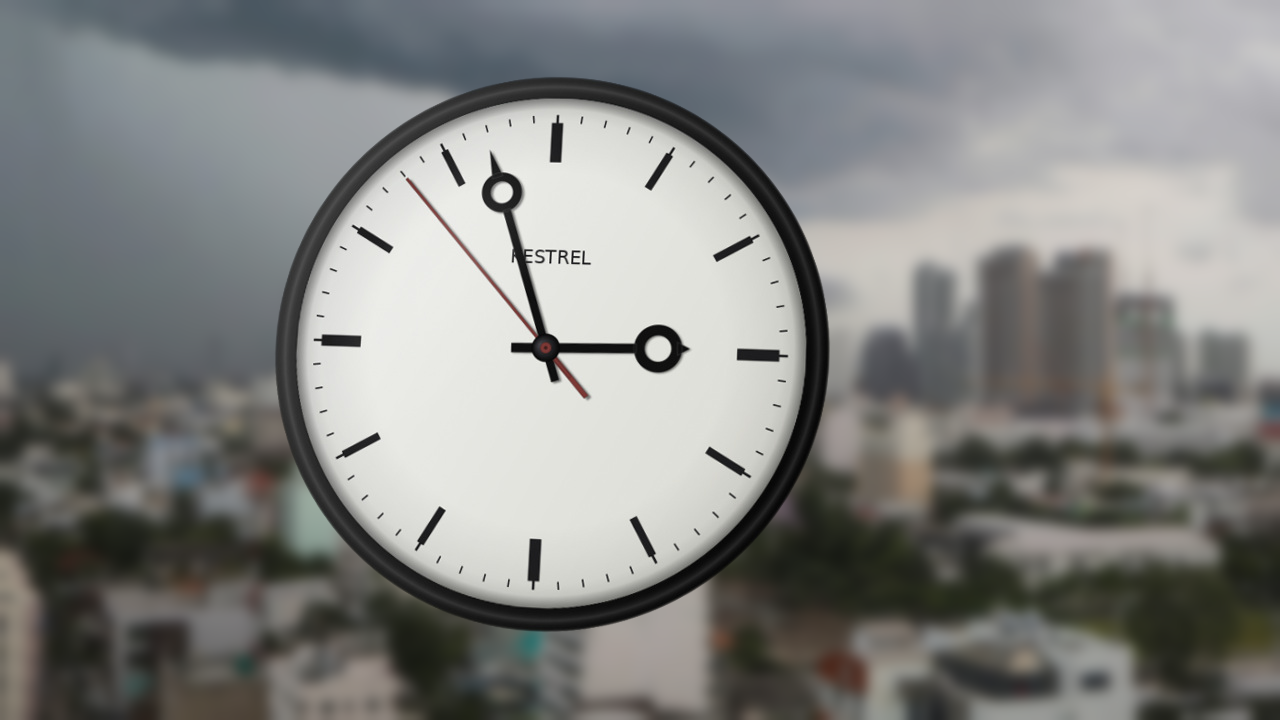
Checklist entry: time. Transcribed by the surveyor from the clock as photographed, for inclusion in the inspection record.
2:56:53
